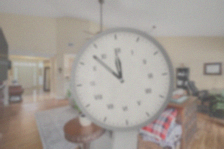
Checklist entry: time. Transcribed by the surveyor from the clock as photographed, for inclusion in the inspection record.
11:53
